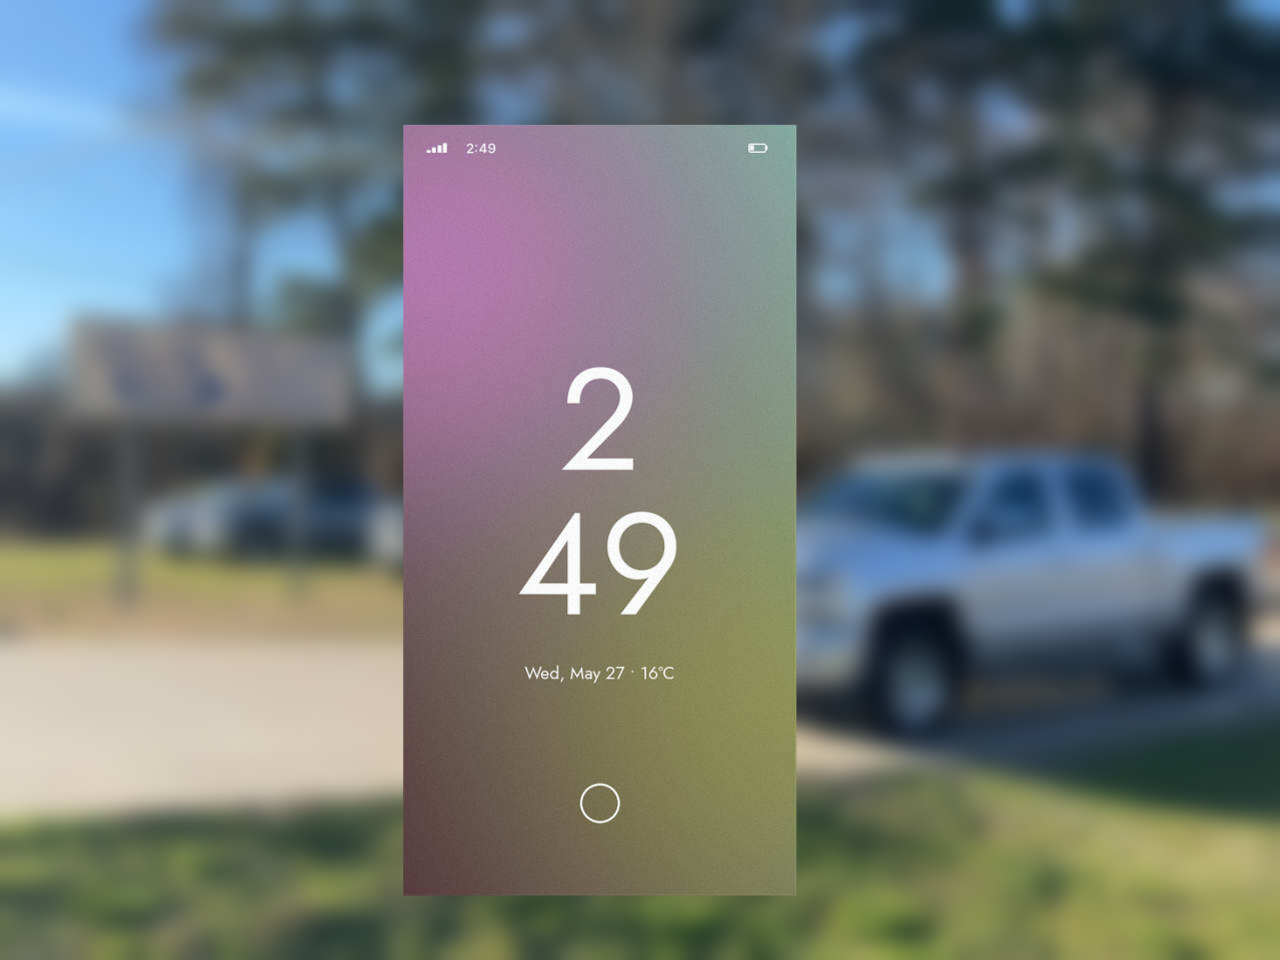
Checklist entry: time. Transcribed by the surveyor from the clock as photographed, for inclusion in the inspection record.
2:49
